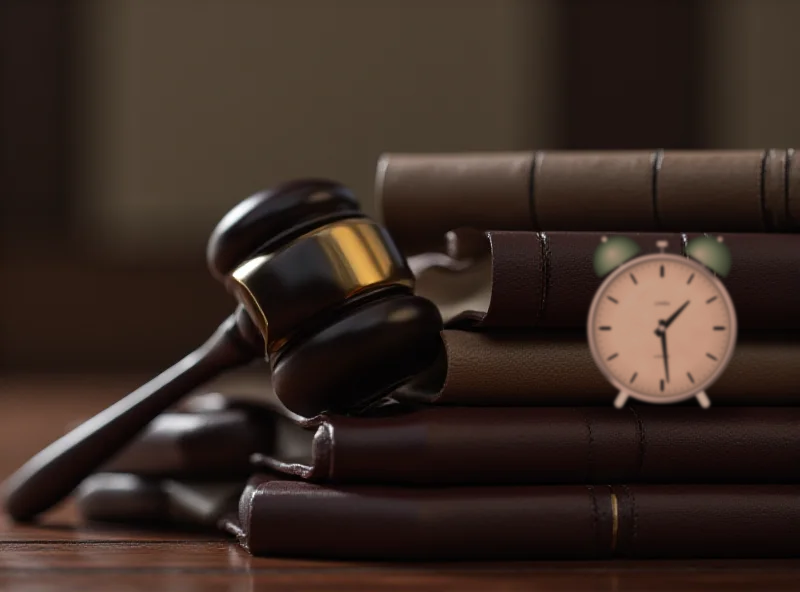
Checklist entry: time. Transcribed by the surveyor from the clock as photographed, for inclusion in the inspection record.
1:29
